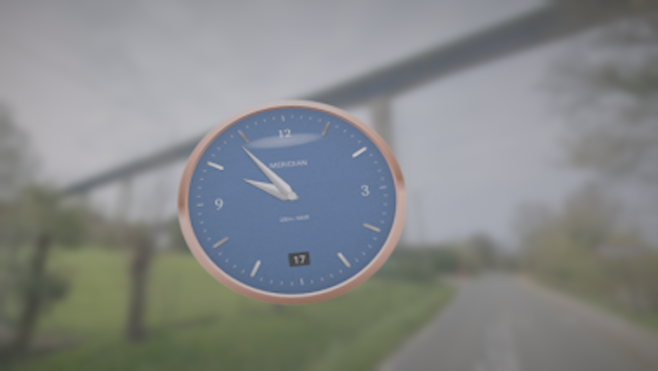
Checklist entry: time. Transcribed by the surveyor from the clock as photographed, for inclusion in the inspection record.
9:54
